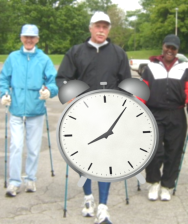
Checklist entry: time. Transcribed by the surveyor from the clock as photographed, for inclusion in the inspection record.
8:06
